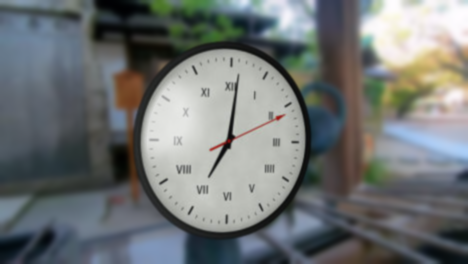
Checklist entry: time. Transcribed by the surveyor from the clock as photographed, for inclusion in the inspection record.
7:01:11
